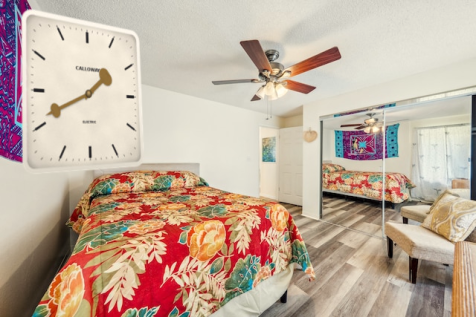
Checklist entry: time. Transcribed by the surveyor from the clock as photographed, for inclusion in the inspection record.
1:41
